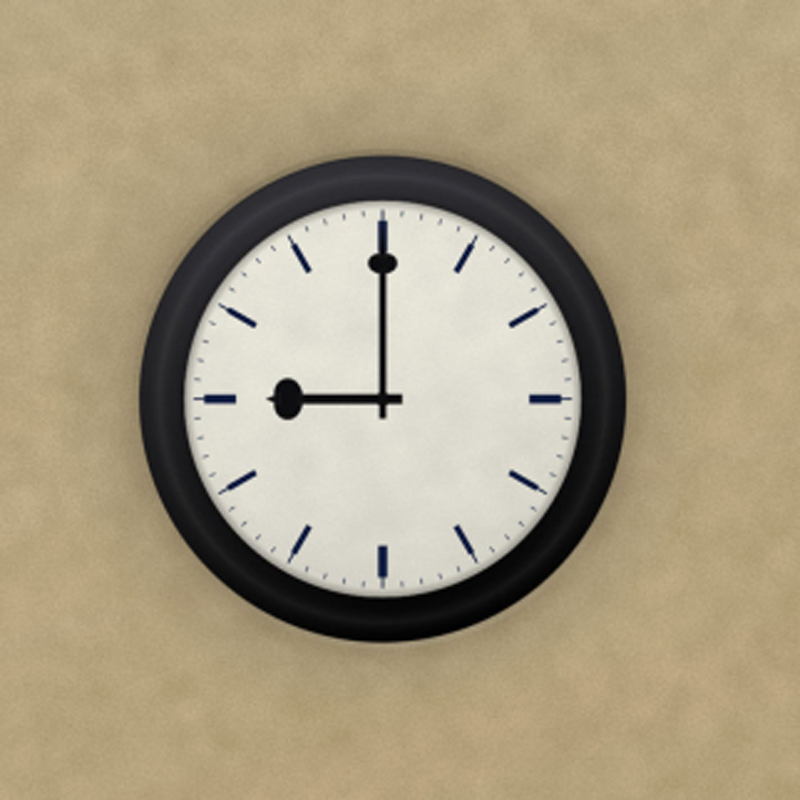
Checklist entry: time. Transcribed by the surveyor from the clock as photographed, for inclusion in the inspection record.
9:00
